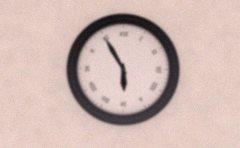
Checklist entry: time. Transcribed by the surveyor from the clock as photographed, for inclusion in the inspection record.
5:55
